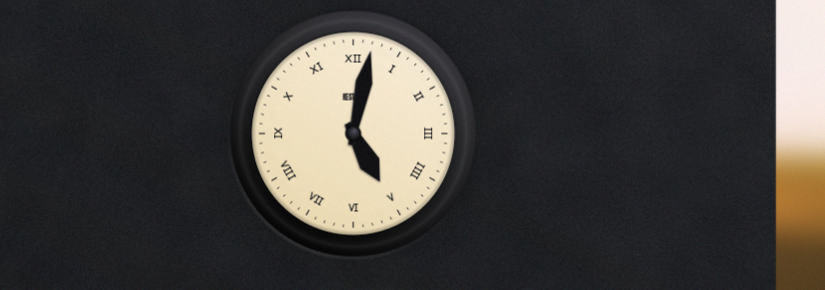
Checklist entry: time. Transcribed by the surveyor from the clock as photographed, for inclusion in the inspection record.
5:02
